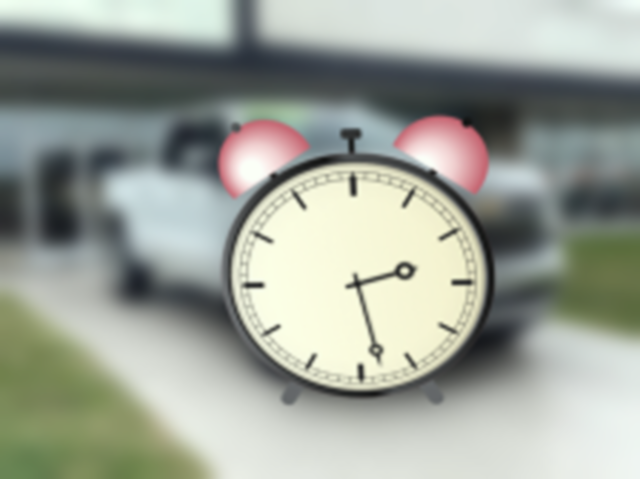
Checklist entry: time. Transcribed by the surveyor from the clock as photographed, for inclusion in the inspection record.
2:28
